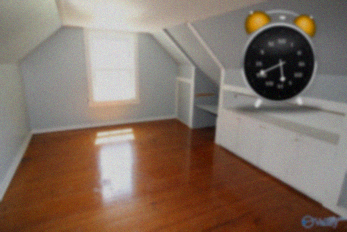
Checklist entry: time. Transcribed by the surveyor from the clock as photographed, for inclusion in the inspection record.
5:41
